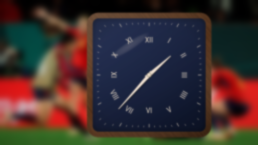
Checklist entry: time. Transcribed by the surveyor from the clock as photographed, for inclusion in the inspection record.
1:37
